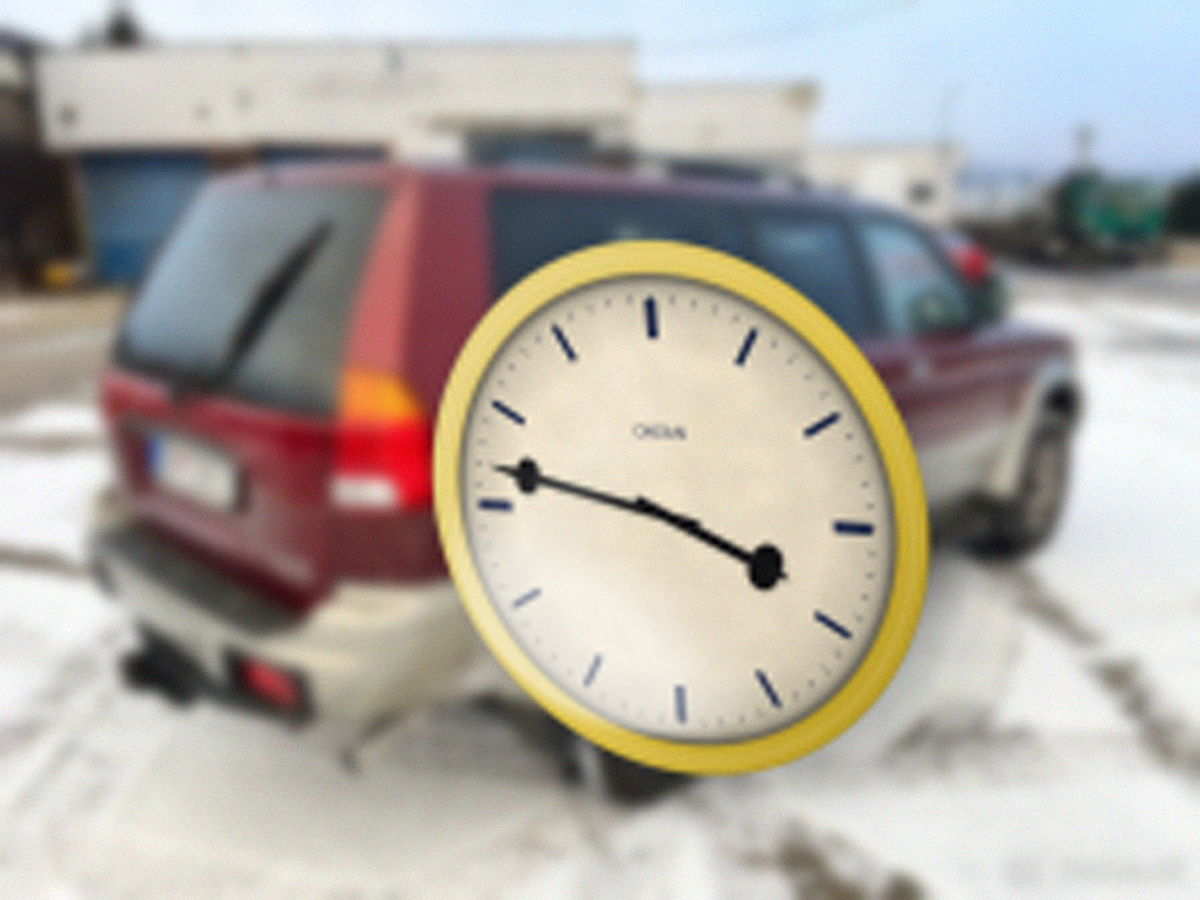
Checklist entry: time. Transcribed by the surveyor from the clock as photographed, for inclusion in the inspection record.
3:47
